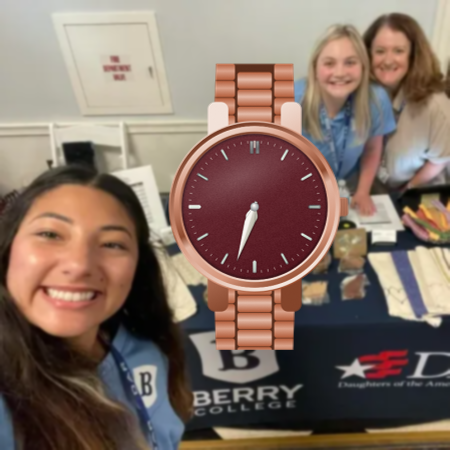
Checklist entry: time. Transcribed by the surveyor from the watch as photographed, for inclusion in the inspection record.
6:33
